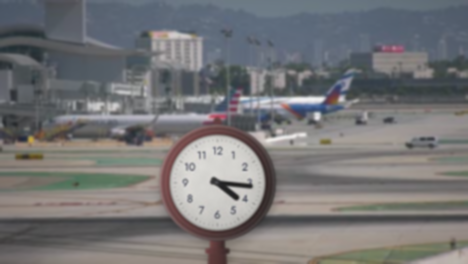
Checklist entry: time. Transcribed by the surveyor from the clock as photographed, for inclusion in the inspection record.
4:16
